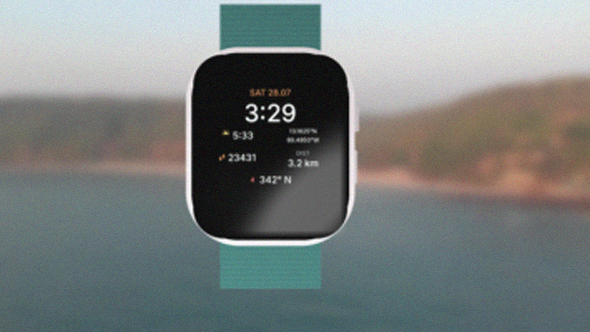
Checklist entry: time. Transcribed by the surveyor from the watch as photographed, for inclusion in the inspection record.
3:29
